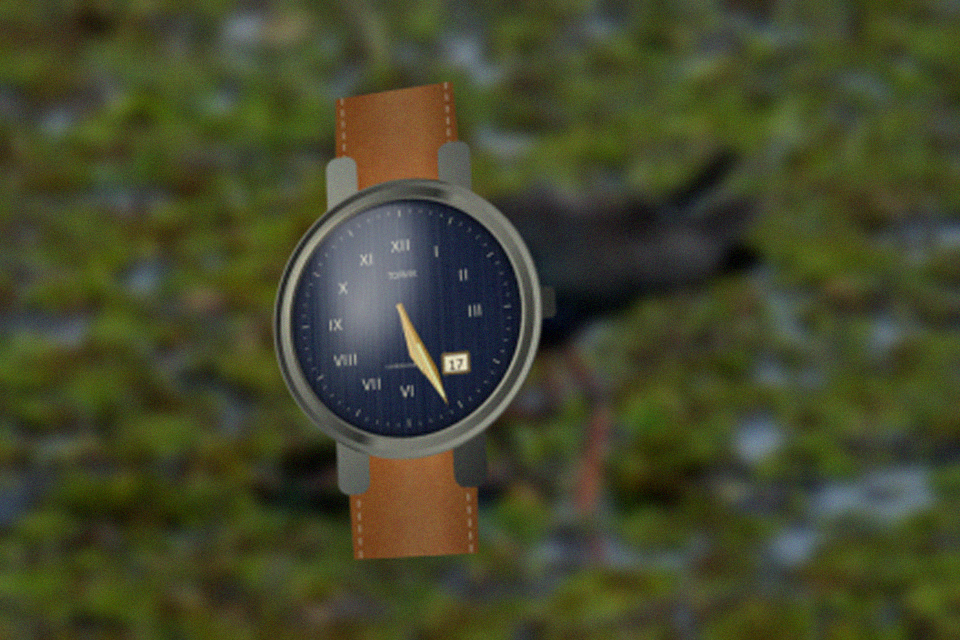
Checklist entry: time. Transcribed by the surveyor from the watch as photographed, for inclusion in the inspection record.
5:26
